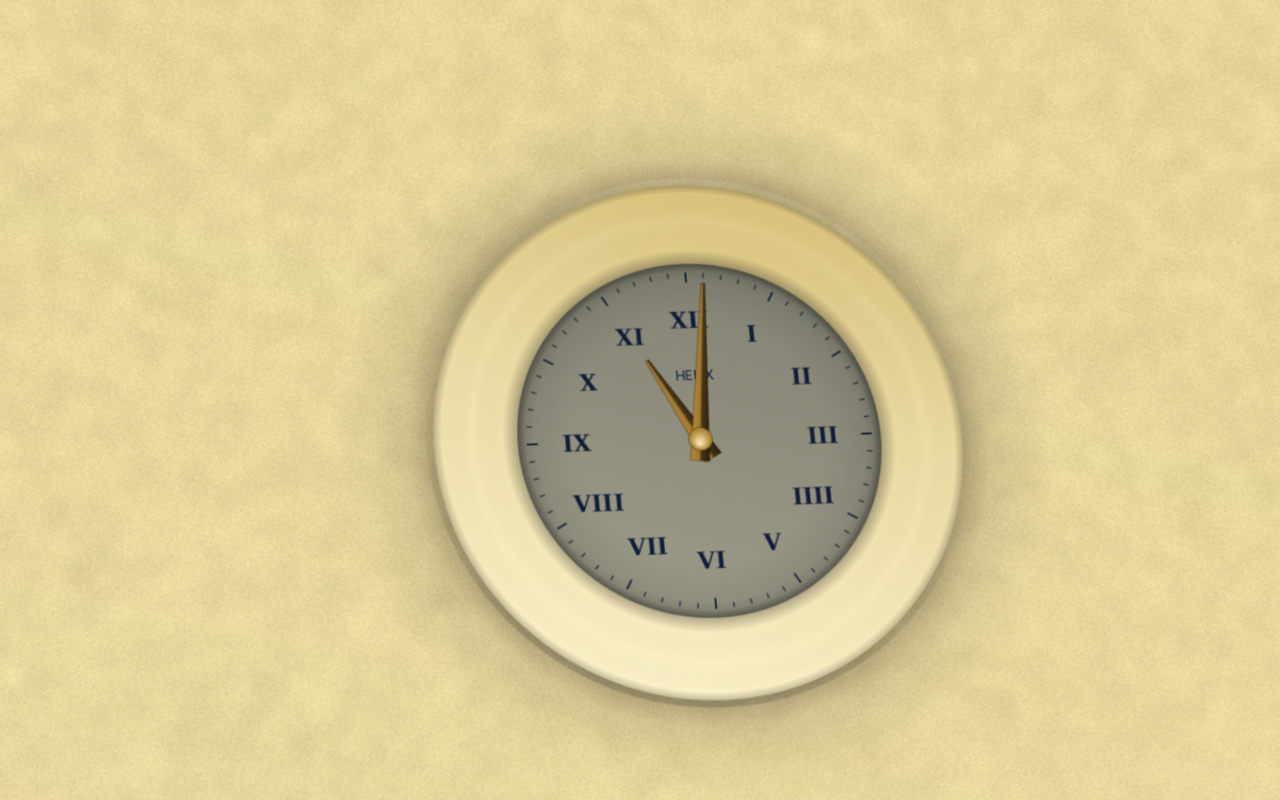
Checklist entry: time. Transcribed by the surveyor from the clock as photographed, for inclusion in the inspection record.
11:01
